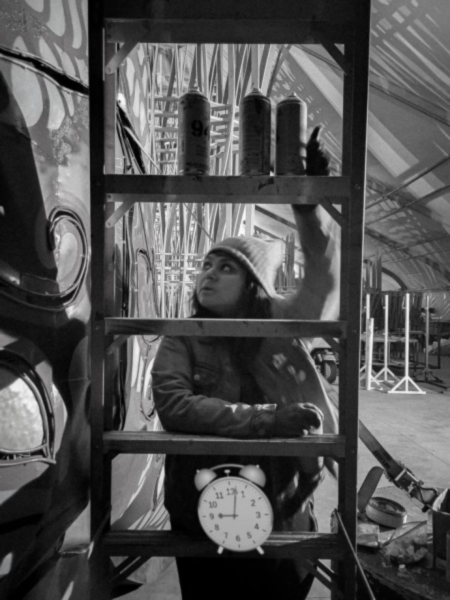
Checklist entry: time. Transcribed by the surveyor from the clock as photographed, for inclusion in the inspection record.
9:02
